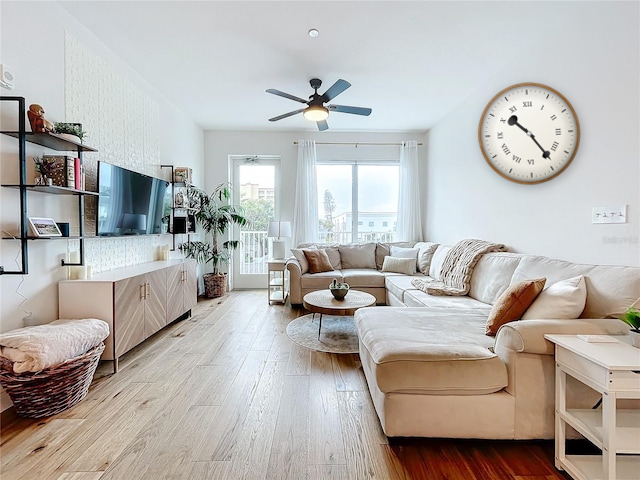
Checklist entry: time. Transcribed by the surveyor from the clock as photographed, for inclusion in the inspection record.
10:24
